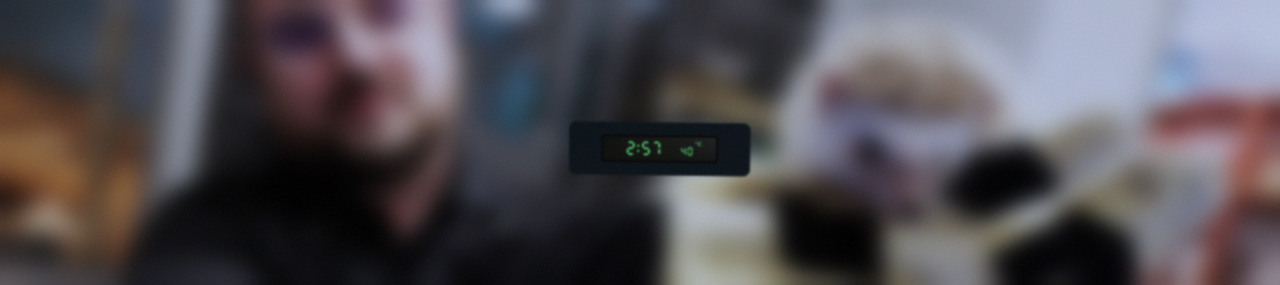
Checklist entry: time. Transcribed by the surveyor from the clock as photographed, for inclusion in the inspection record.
2:57
